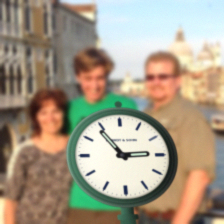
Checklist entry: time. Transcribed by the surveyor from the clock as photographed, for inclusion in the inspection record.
2:54
